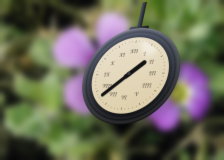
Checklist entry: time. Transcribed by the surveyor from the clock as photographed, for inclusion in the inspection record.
1:38
